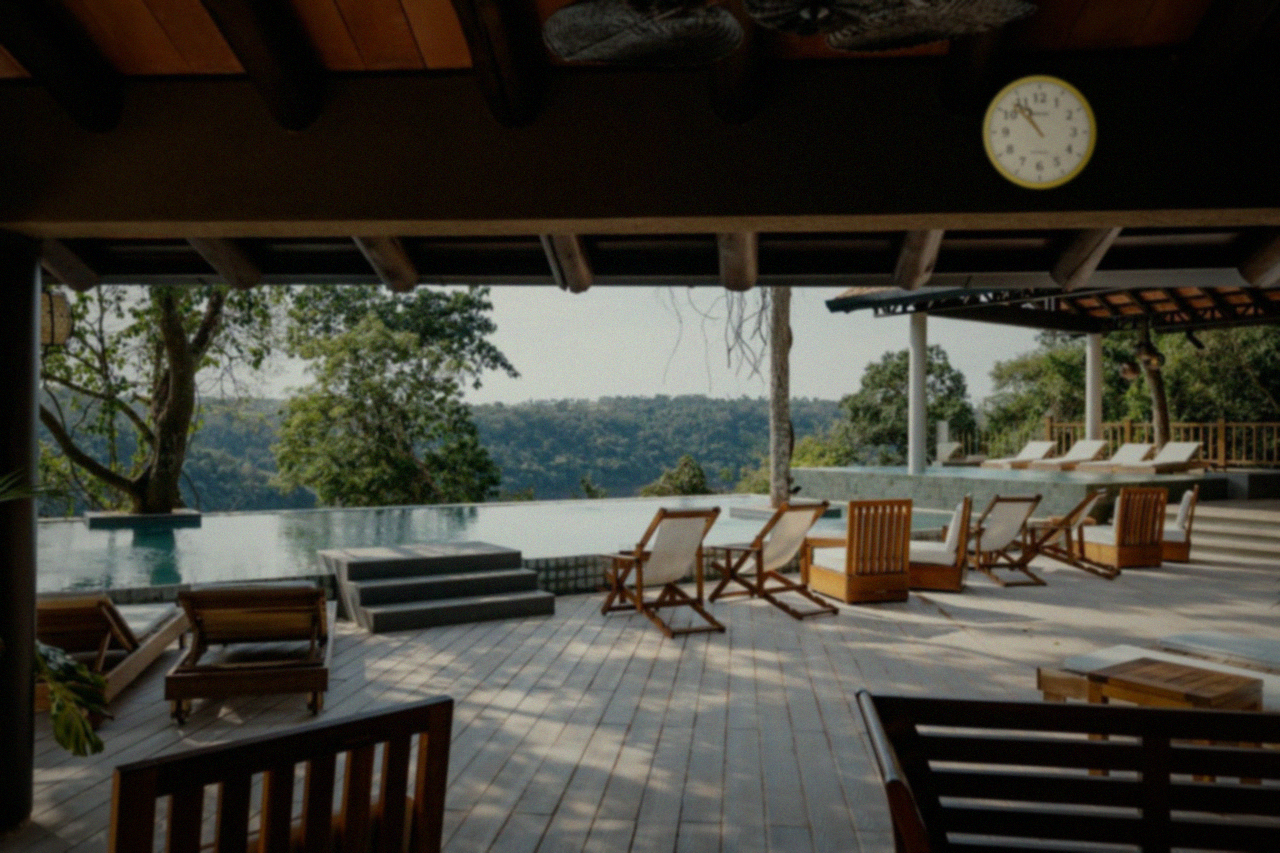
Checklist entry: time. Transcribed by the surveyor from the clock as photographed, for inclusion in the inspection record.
10:53
